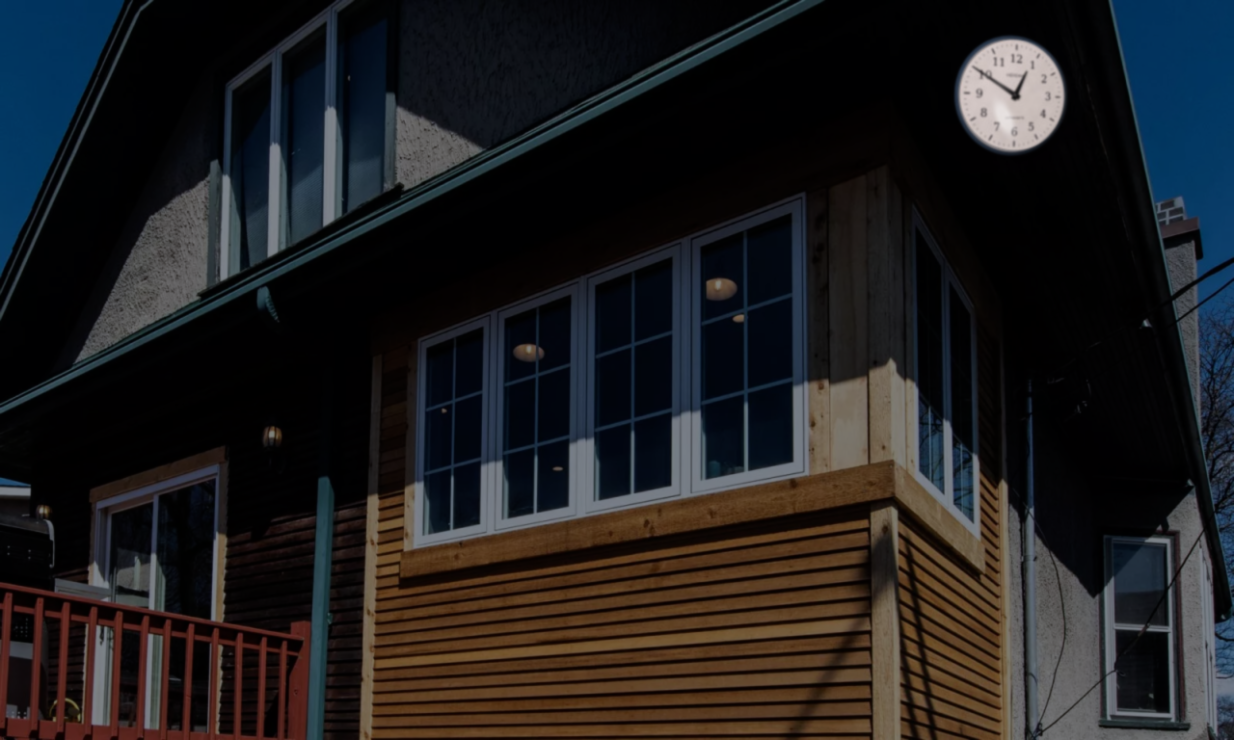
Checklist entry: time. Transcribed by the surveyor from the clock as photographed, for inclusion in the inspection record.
12:50
